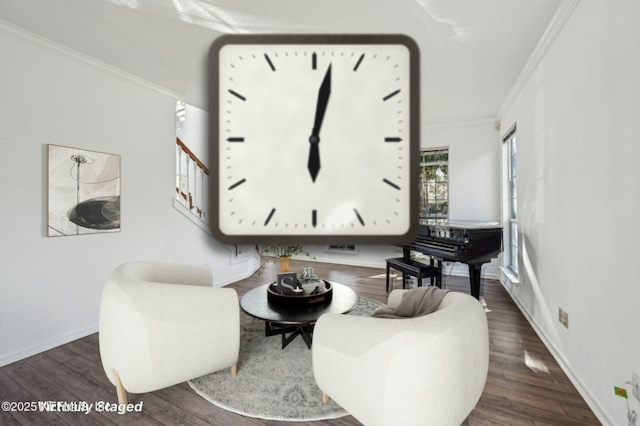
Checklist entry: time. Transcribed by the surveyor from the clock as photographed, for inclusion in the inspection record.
6:02
